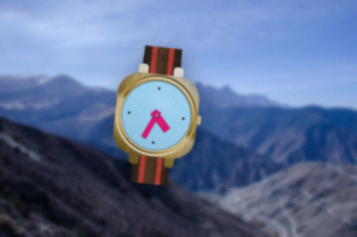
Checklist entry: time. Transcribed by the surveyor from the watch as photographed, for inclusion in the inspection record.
4:34
